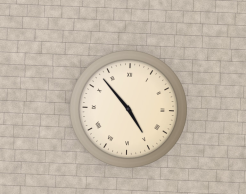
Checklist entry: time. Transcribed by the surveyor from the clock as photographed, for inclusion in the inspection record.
4:53
